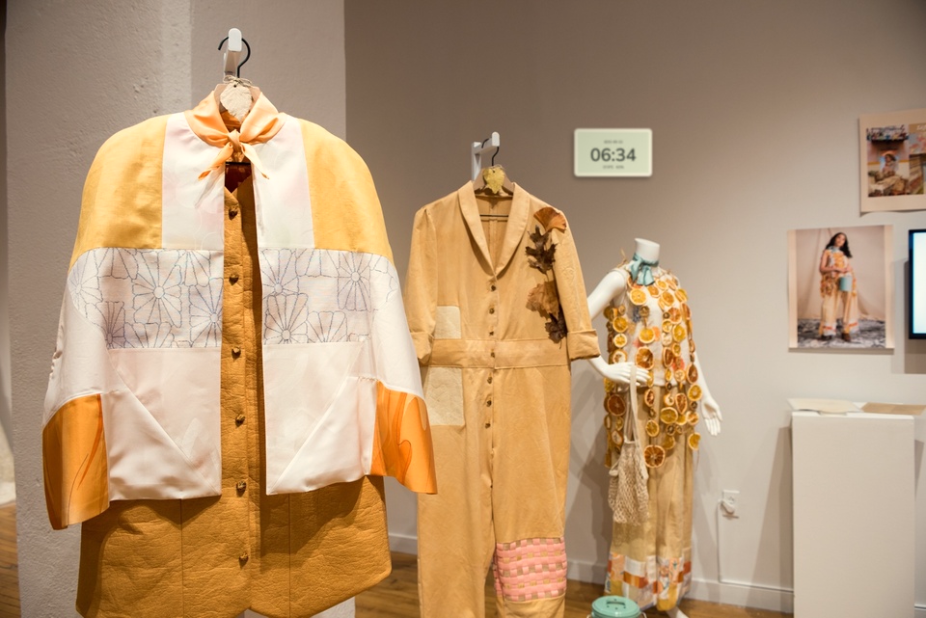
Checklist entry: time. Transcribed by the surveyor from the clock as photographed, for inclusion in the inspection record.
6:34
